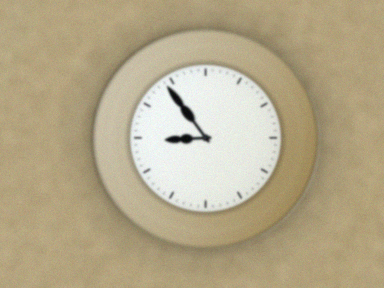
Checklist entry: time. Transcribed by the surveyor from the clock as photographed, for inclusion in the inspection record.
8:54
